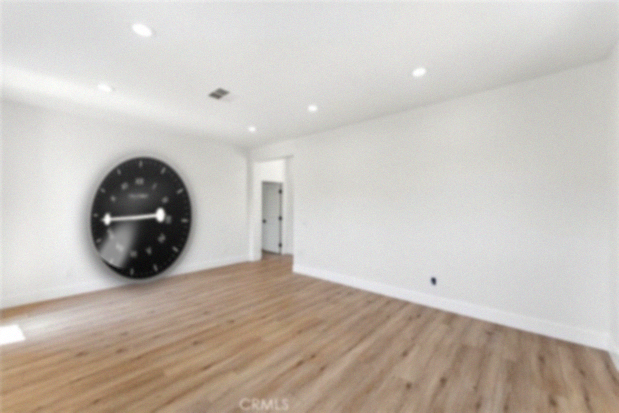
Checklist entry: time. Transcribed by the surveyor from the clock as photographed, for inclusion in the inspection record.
2:44
